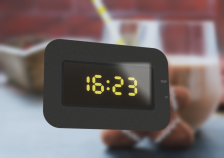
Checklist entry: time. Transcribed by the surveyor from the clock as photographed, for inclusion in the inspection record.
16:23
